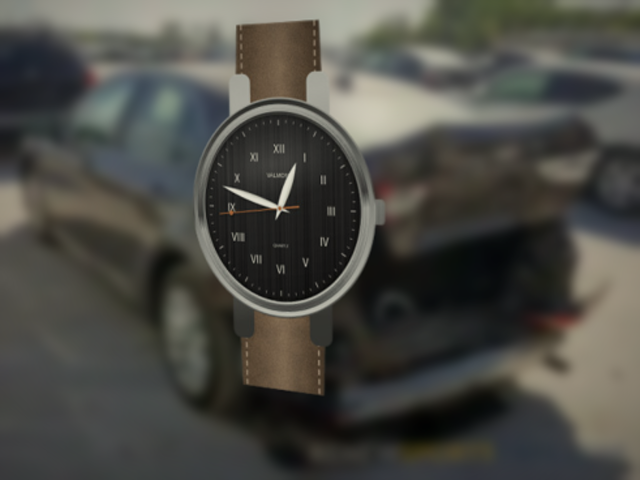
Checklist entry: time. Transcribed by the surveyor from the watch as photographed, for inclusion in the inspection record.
12:47:44
